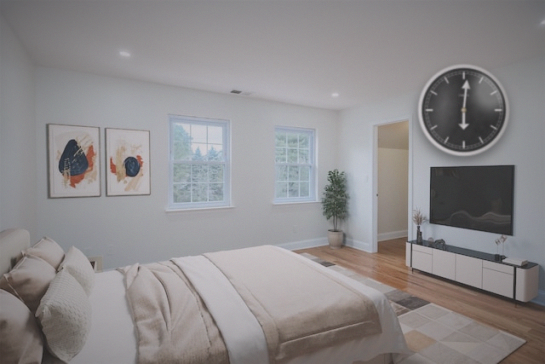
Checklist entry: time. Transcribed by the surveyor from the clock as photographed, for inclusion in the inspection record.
6:01
